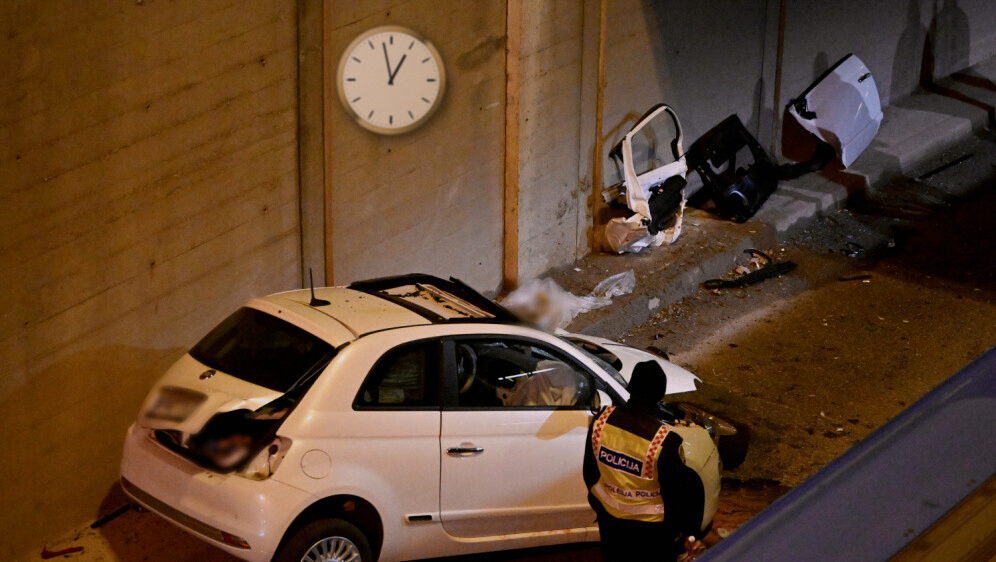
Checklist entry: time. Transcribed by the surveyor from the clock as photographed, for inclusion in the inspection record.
12:58
